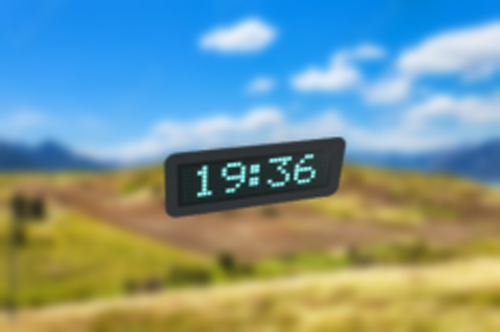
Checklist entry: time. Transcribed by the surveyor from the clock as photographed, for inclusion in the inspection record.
19:36
